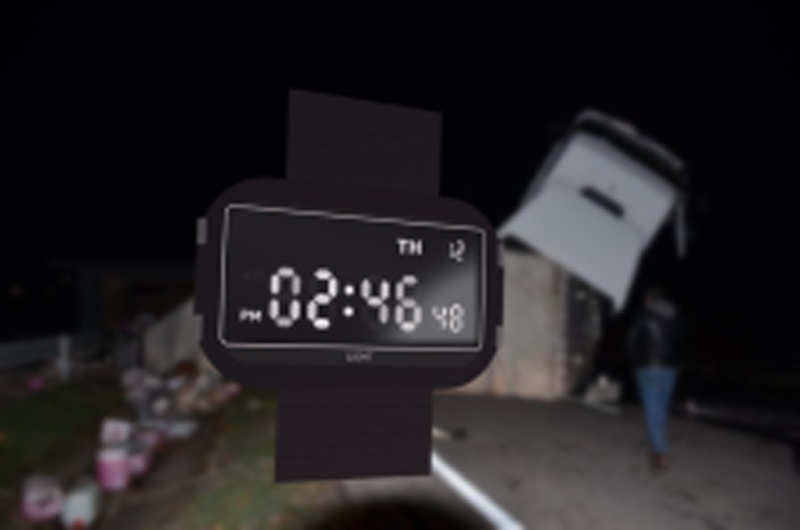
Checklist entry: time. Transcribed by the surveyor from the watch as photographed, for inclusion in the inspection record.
2:46:48
